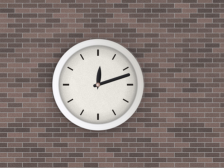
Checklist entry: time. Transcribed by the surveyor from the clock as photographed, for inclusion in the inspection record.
12:12
